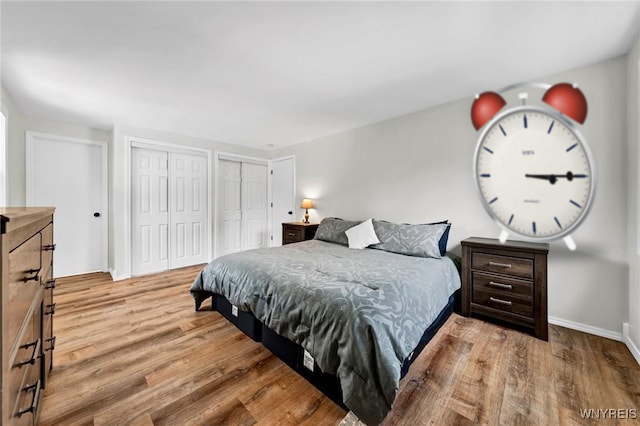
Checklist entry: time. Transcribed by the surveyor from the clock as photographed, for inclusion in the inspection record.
3:15
